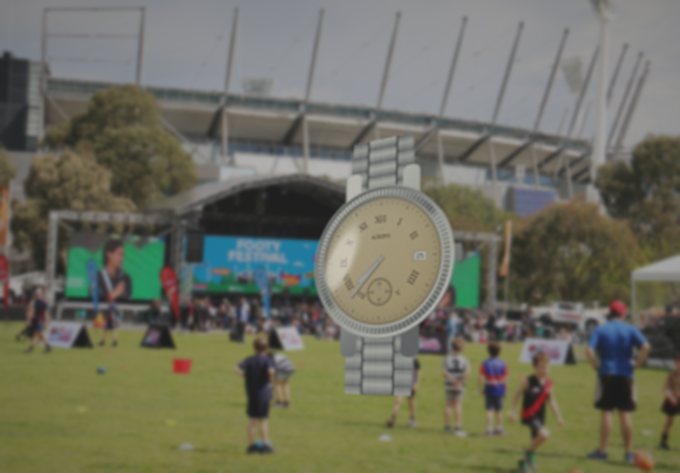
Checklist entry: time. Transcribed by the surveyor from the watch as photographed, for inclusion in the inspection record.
7:37
